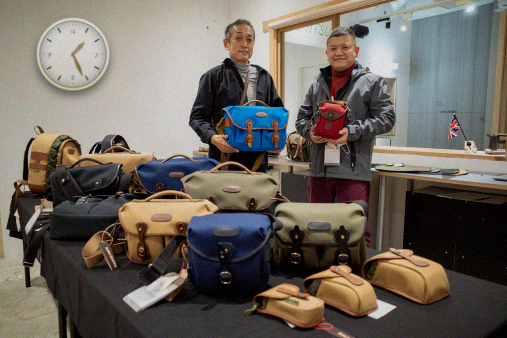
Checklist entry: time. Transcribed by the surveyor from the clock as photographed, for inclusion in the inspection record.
1:26
